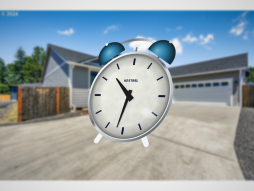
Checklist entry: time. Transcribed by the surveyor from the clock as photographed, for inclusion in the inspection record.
10:32
